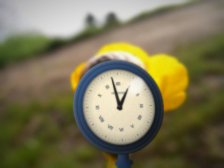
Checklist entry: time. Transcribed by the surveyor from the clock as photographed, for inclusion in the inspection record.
12:58
